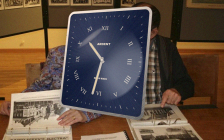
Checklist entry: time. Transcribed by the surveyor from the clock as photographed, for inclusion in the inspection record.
10:32
